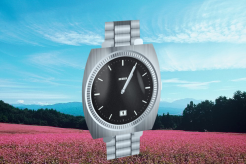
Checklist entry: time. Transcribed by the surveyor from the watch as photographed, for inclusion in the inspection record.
1:05
